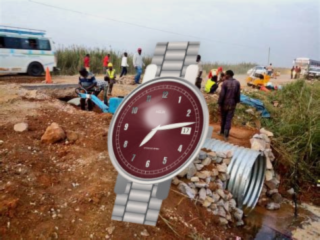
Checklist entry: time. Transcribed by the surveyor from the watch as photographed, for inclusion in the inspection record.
7:13
